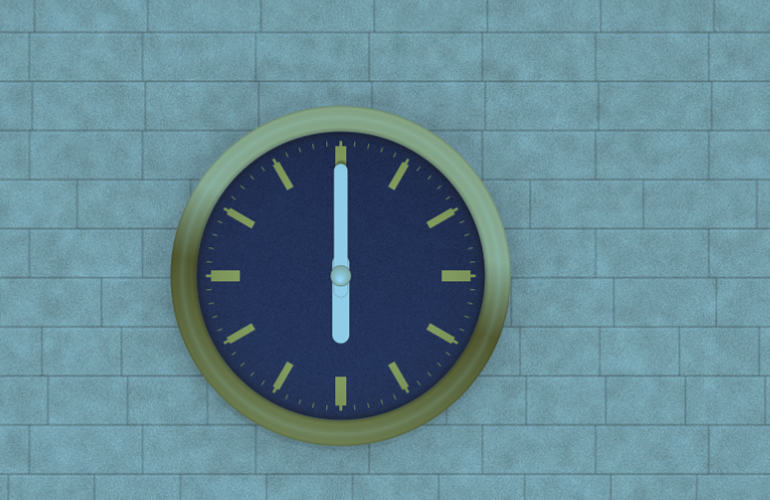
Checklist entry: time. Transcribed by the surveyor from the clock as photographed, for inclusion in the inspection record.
6:00
